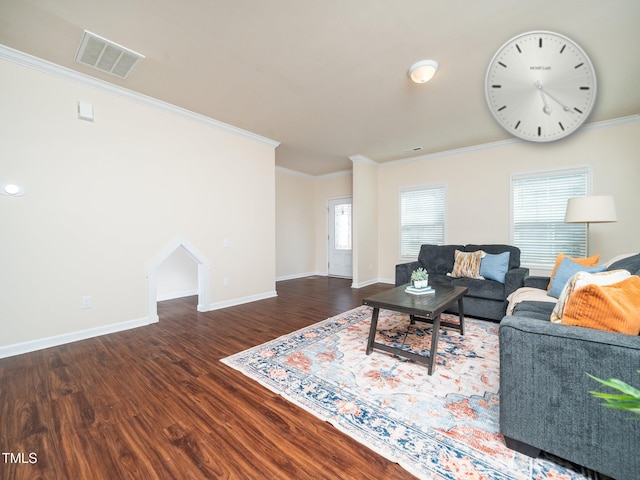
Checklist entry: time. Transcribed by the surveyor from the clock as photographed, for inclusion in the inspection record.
5:21
